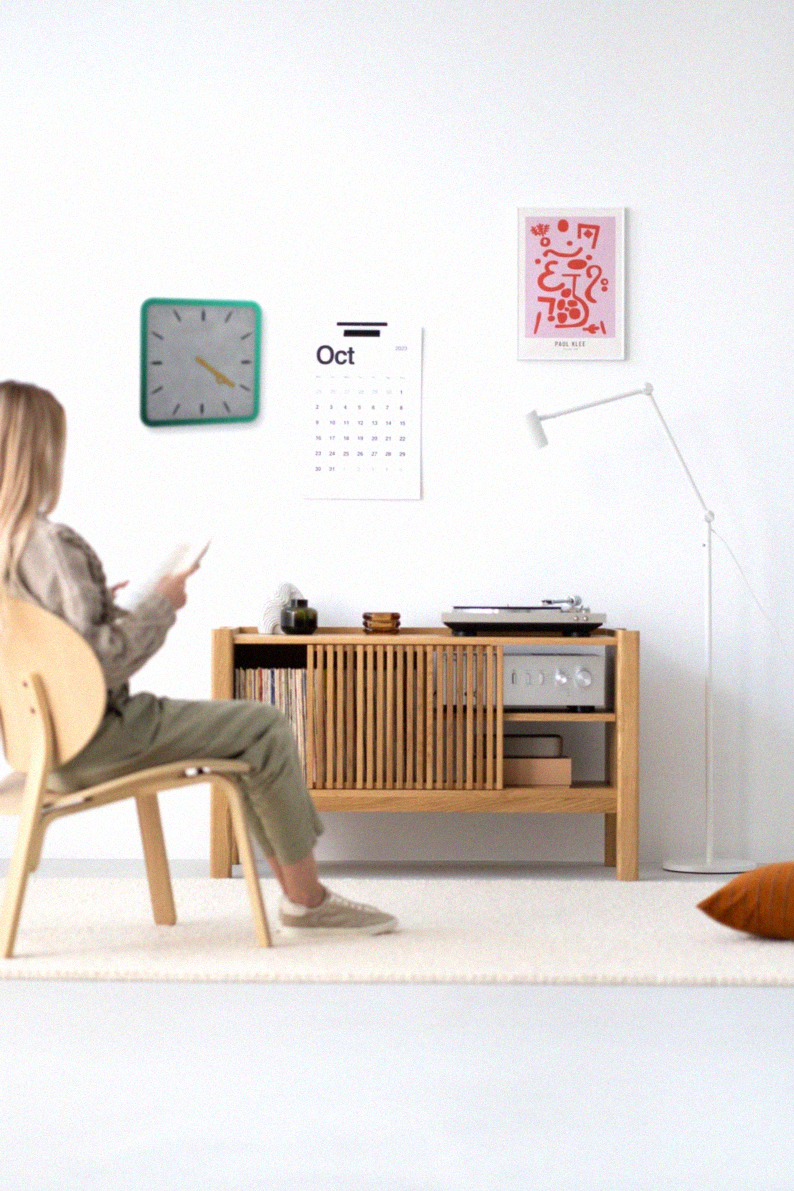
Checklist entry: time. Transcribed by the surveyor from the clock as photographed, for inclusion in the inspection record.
4:21
